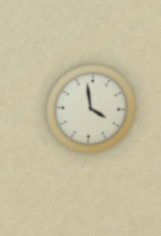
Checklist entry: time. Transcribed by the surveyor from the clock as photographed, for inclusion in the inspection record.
3:58
